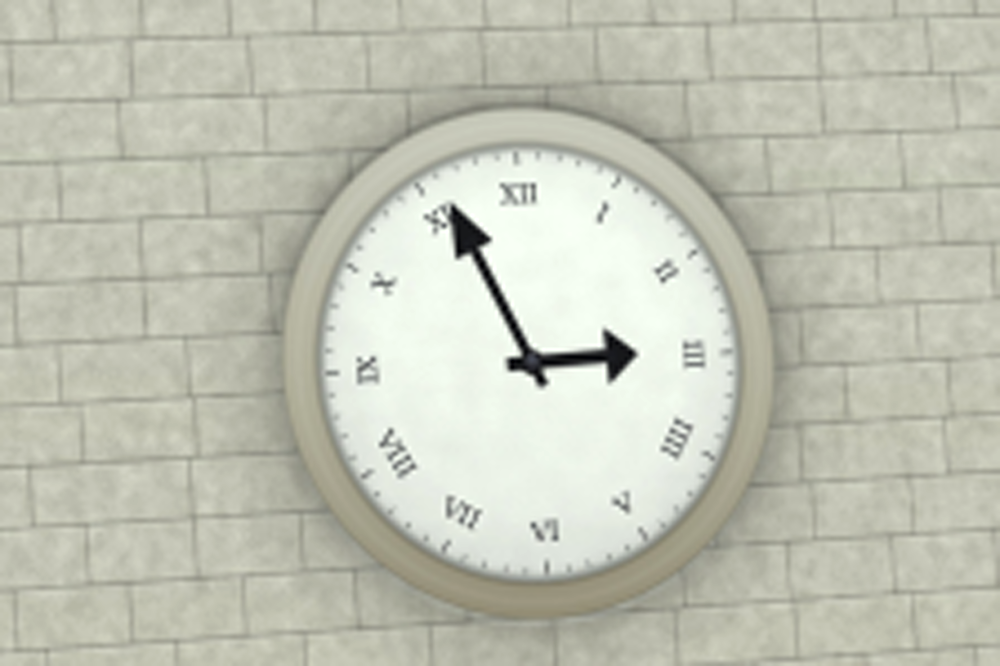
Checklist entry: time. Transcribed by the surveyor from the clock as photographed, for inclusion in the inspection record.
2:56
